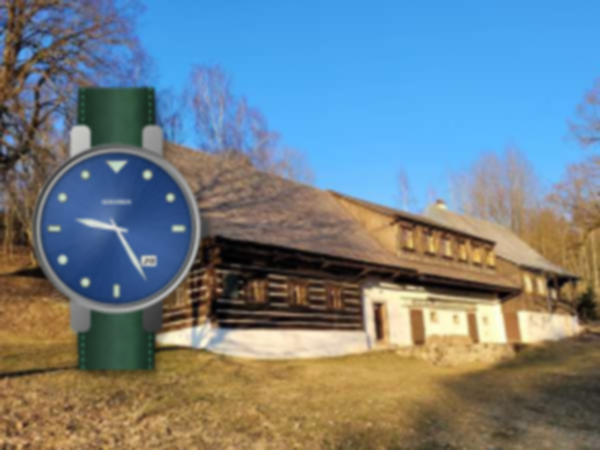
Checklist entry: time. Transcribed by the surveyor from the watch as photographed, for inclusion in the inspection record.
9:25
